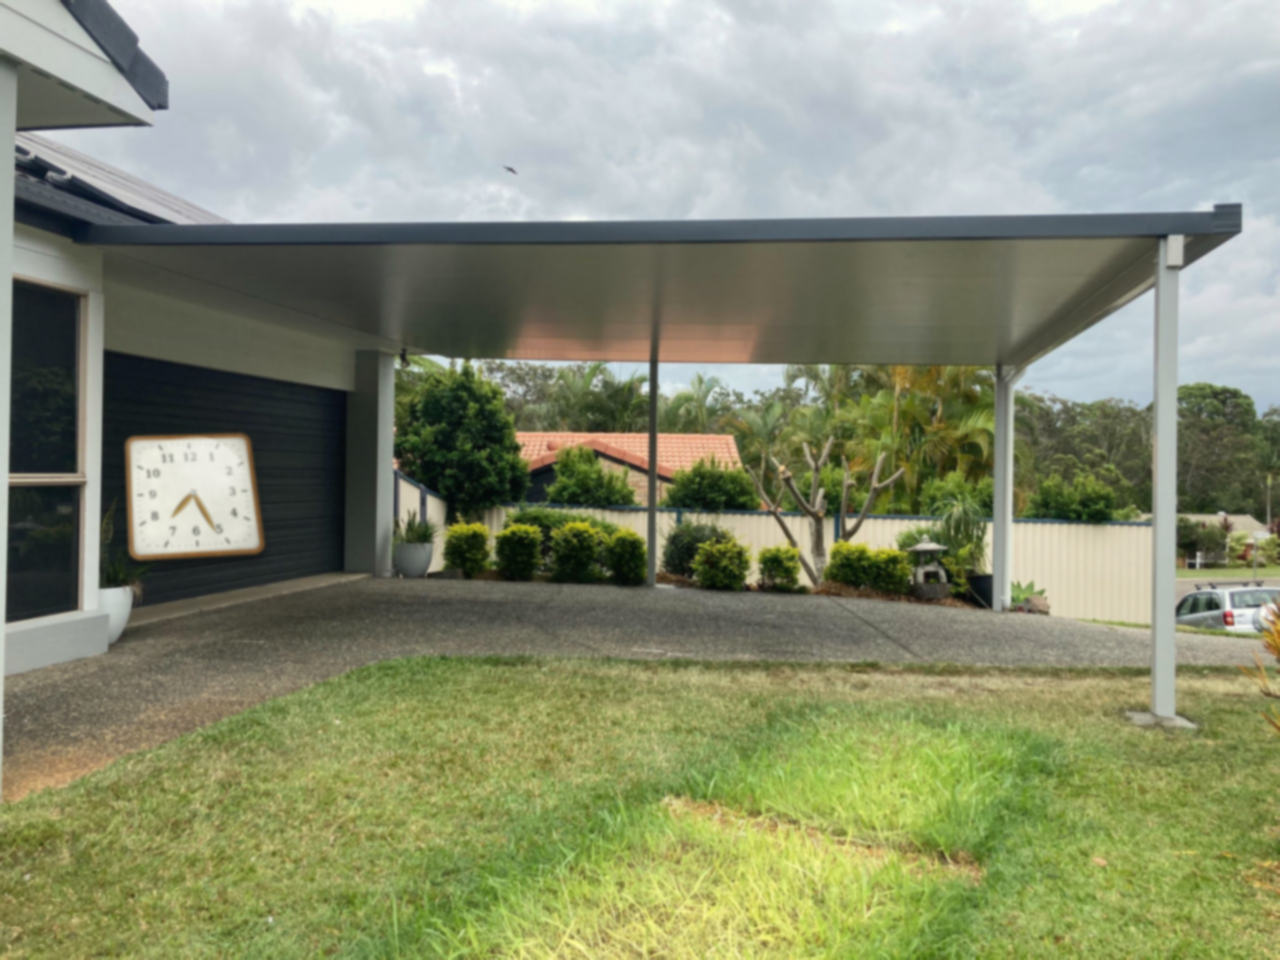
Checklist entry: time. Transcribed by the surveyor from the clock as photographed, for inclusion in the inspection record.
7:26
